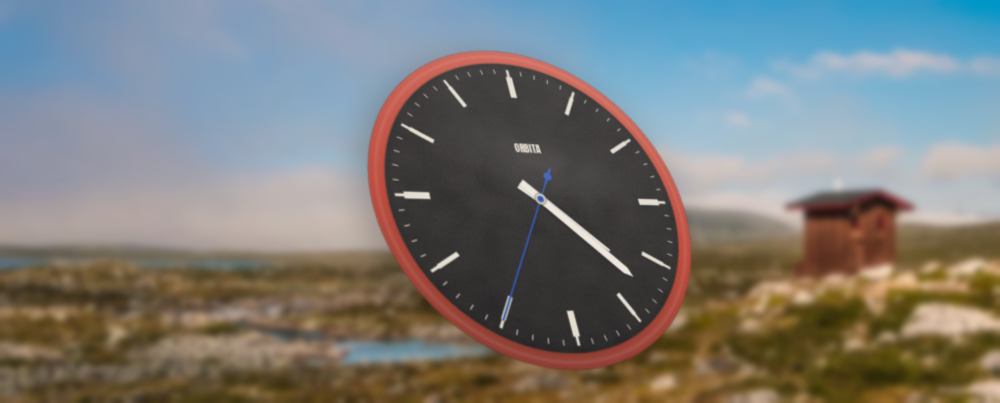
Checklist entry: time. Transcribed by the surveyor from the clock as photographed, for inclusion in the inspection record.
4:22:35
